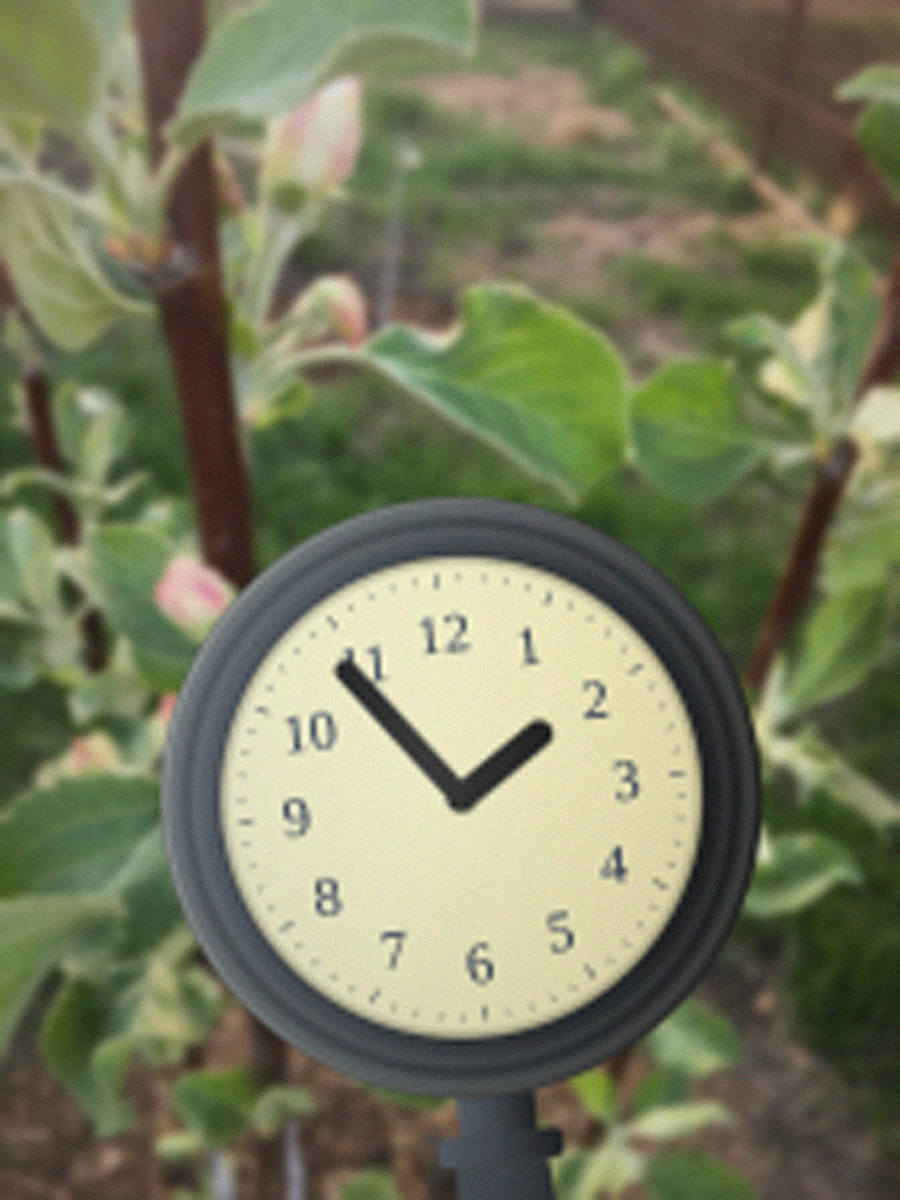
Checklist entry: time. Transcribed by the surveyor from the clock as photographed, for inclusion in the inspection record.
1:54
